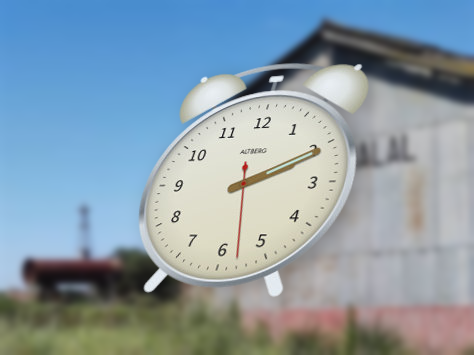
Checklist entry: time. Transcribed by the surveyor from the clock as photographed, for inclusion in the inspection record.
2:10:28
